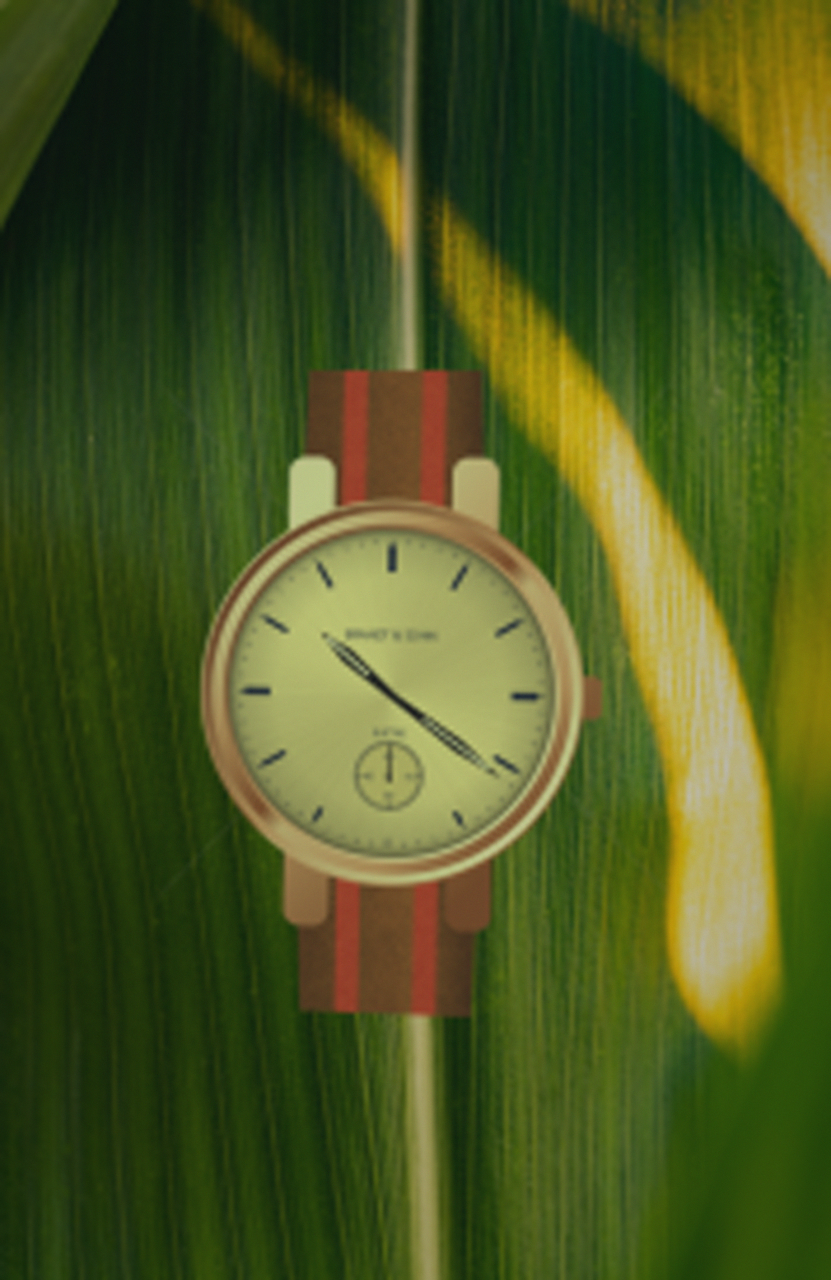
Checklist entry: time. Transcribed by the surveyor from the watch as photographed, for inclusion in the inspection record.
10:21
